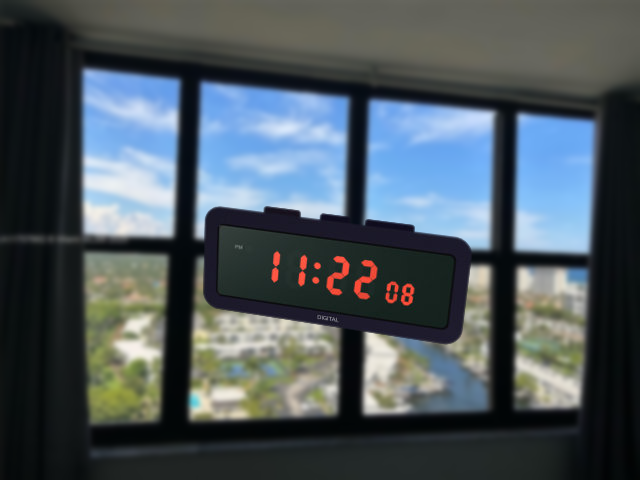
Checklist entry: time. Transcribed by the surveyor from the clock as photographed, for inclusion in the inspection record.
11:22:08
